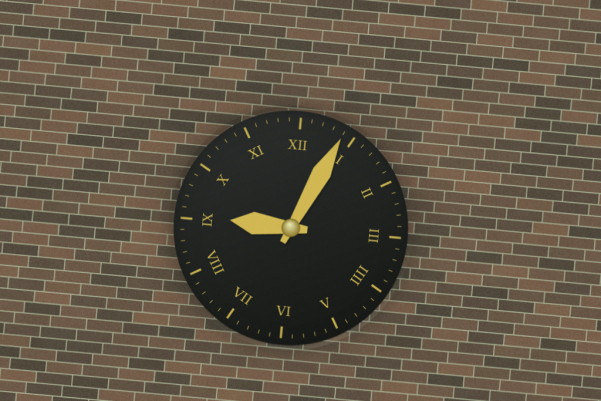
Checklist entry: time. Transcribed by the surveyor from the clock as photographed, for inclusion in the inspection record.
9:04
